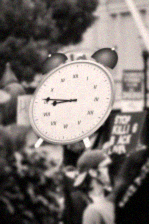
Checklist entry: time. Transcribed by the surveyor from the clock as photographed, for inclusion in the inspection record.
8:46
